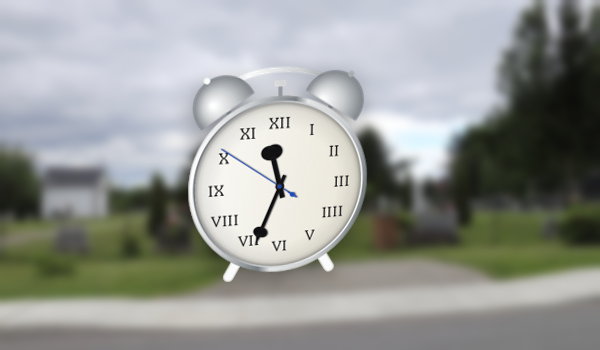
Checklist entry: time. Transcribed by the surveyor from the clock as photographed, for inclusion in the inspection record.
11:33:51
